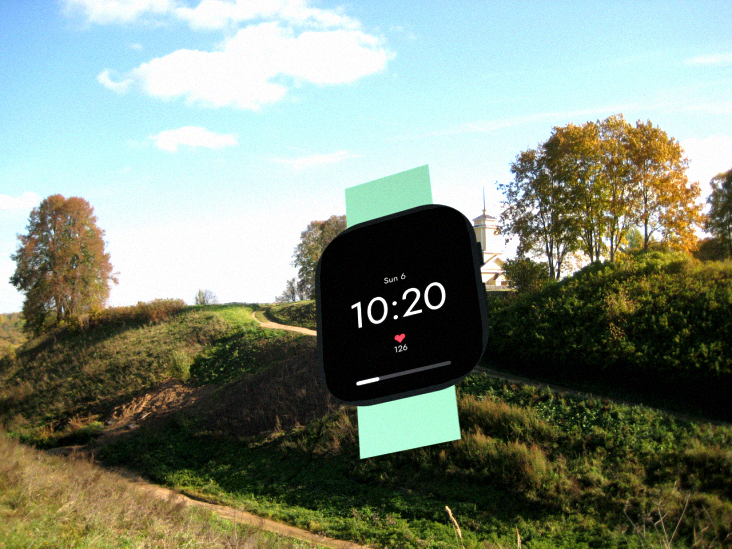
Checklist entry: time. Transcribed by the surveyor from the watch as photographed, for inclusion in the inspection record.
10:20
